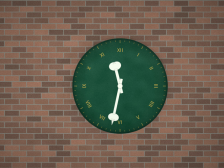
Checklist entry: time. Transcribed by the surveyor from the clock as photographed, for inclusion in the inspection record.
11:32
